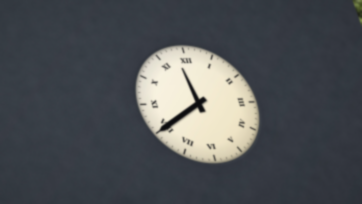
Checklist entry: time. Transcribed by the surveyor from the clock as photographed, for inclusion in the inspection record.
11:40
